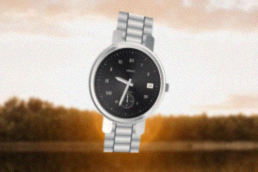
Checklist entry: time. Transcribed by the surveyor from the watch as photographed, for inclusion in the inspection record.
9:33
